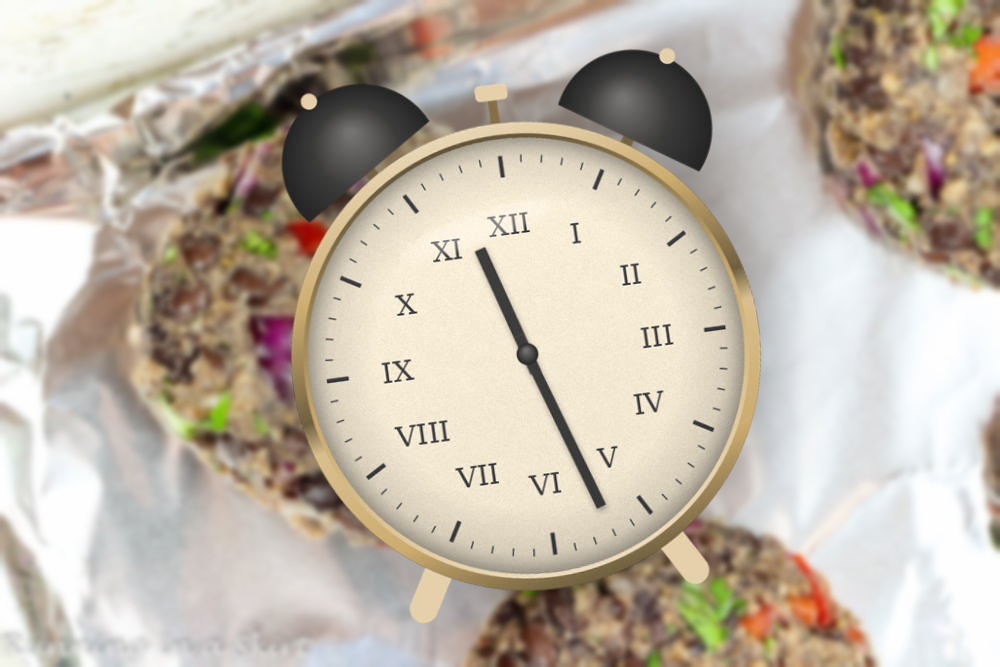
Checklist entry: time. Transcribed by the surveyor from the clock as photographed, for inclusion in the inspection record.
11:27
